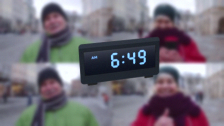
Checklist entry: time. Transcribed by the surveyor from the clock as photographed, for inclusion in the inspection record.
6:49
